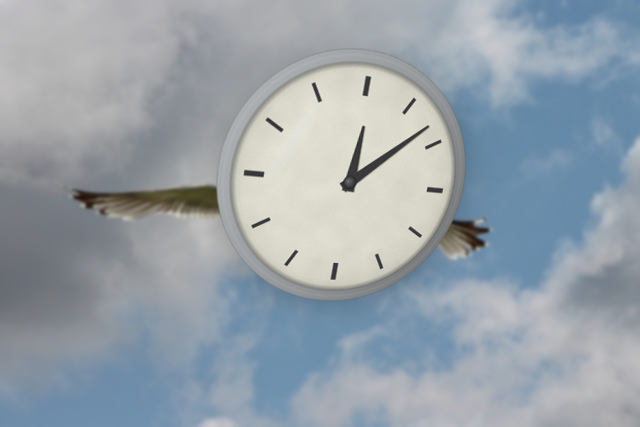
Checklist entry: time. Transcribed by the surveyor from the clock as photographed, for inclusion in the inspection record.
12:08
